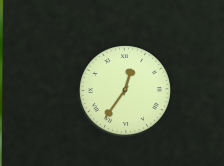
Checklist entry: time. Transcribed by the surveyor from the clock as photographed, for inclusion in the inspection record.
12:36
